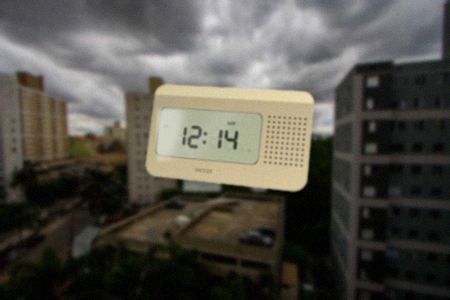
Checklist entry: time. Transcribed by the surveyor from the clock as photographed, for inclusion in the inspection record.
12:14
